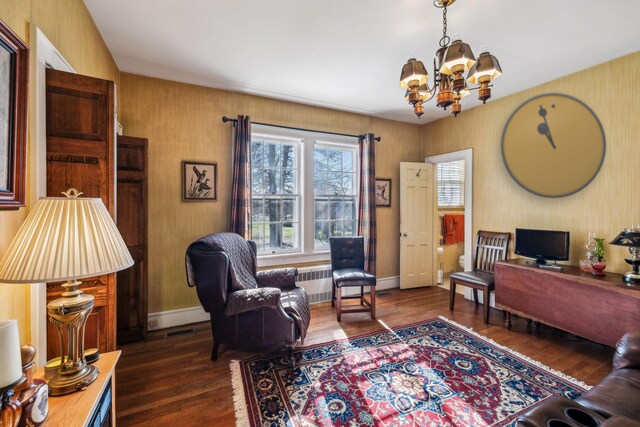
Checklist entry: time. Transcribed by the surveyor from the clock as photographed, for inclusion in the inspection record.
10:57
